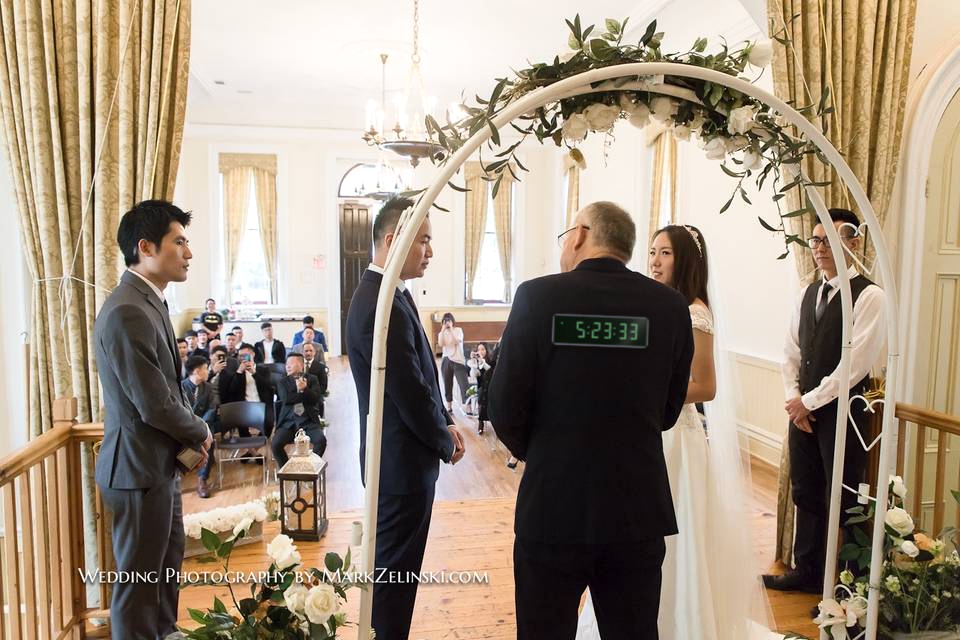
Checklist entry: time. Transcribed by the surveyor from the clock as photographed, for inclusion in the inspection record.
5:23:33
